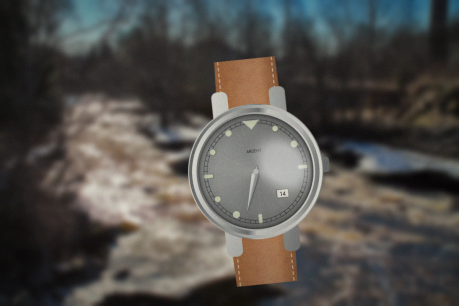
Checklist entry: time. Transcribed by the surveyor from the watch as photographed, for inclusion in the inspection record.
6:33
